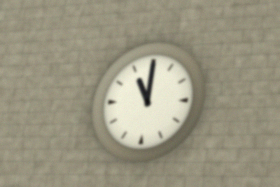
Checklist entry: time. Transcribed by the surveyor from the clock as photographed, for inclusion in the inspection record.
11:00
